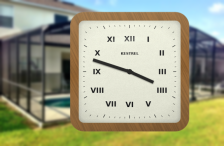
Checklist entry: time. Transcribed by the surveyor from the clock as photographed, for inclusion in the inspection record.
3:48
